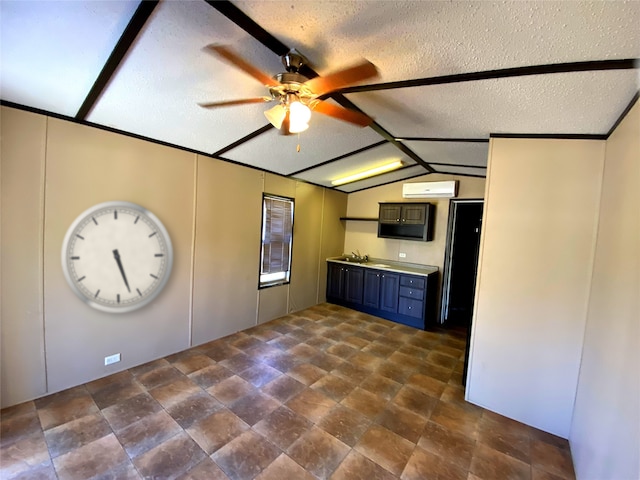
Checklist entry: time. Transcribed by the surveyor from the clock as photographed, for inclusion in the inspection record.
5:27
